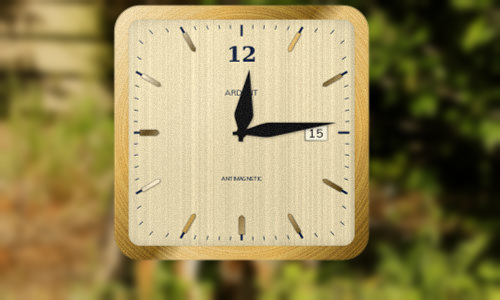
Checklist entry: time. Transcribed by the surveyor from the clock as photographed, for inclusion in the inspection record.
12:14
